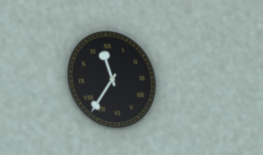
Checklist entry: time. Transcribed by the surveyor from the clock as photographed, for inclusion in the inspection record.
11:37
